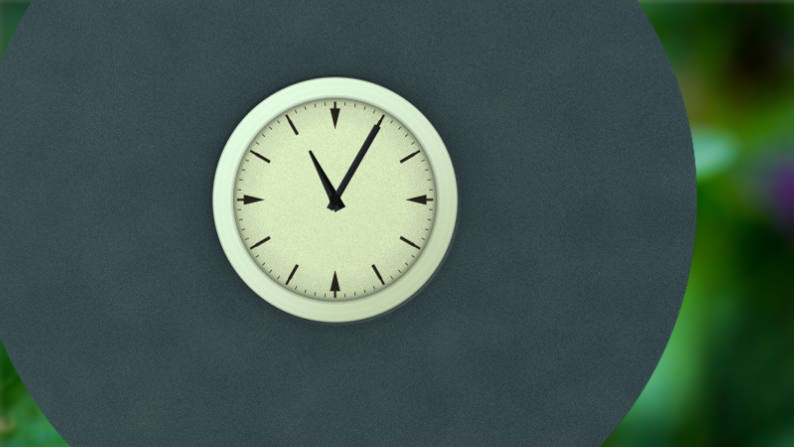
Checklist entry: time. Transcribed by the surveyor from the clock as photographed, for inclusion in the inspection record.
11:05
